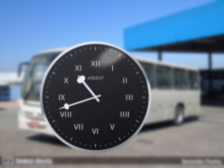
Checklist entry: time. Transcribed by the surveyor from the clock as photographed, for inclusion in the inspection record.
10:42
